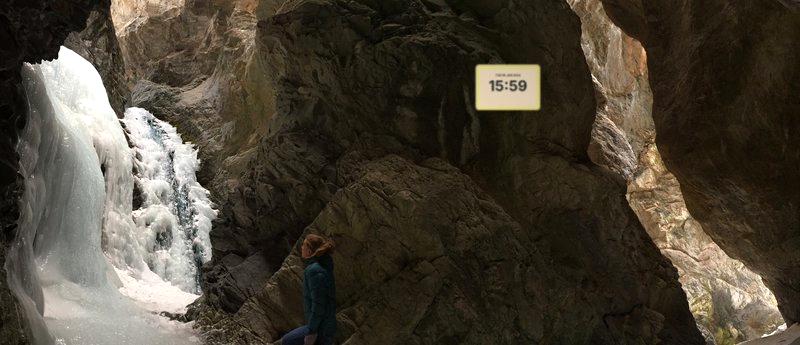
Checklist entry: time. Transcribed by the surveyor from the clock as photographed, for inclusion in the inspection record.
15:59
